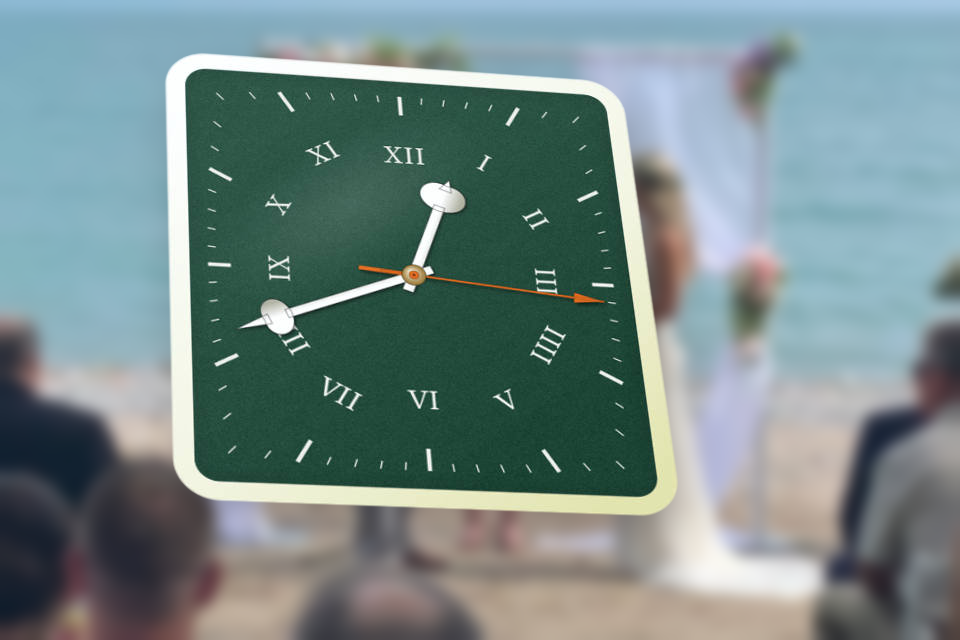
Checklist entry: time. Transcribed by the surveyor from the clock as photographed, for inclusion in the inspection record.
12:41:16
